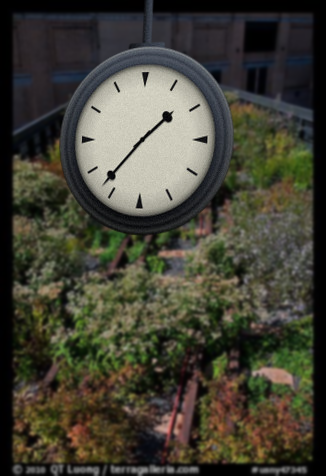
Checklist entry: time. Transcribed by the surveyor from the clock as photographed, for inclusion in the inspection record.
1:37
